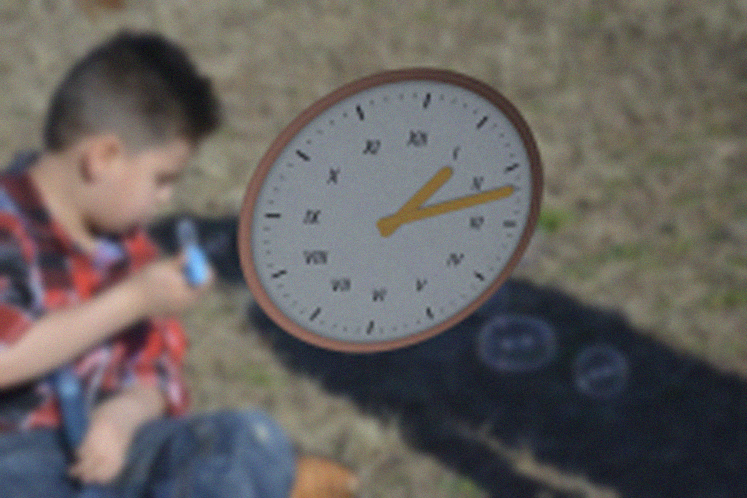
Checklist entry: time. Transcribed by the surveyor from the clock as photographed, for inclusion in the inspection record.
1:12
